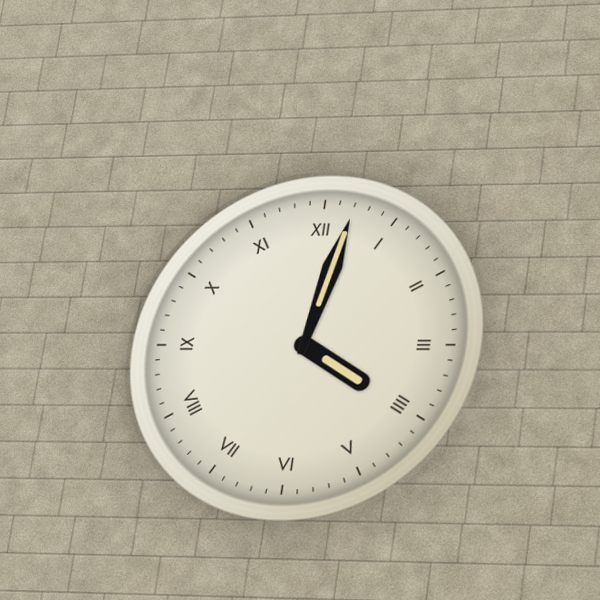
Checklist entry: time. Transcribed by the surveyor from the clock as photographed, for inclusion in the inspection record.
4:02
